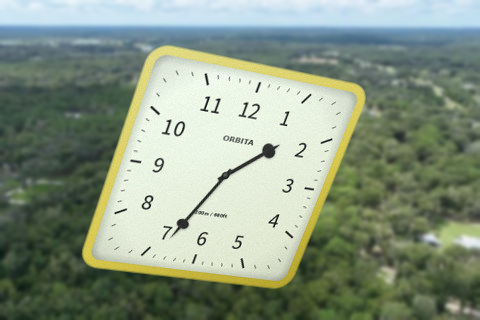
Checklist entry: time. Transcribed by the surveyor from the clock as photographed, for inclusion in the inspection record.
1:34
